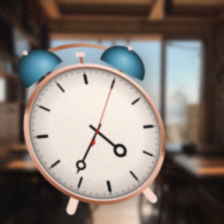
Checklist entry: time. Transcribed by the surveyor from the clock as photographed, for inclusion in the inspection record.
4:36:05
